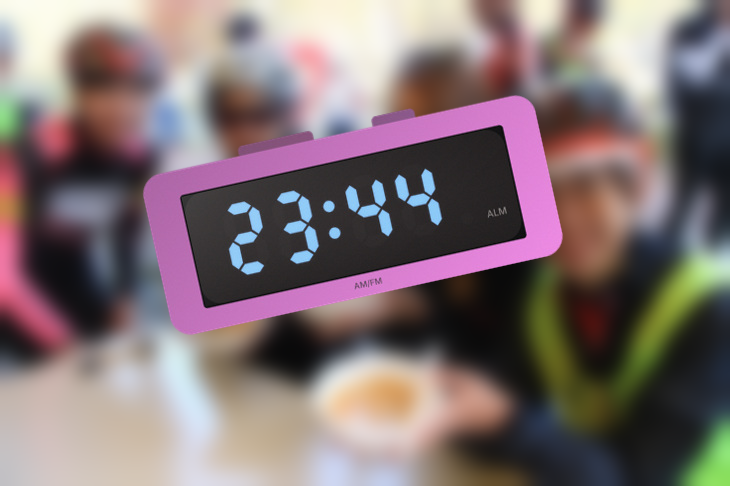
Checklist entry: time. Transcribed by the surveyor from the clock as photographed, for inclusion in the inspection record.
23:44
